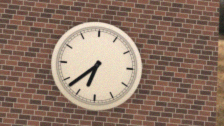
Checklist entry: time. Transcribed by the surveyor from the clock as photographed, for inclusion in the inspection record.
6:38
